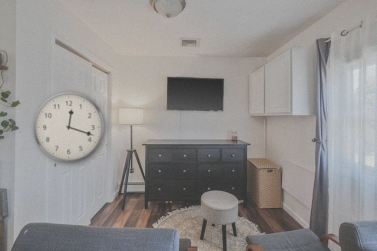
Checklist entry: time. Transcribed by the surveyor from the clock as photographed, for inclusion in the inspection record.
12:18
